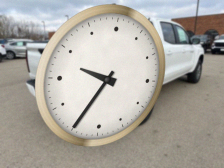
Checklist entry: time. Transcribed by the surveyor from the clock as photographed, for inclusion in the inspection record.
9:35
